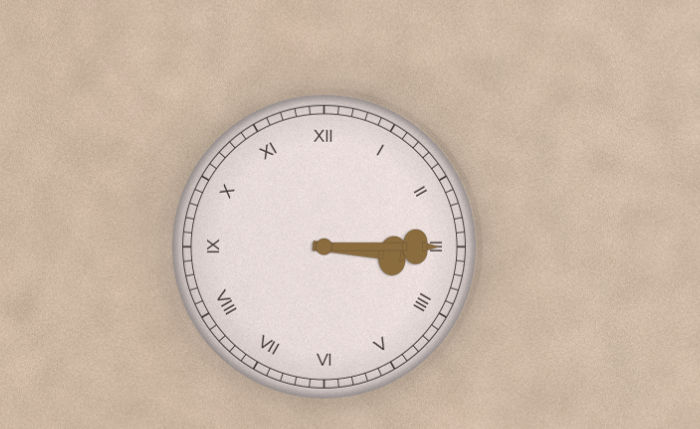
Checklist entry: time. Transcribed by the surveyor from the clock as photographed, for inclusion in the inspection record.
3:15
